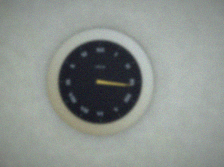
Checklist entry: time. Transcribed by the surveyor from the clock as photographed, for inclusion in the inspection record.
3:16
